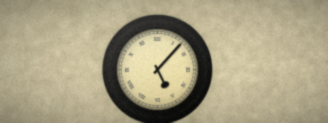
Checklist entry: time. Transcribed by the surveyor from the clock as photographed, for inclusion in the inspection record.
5:07
